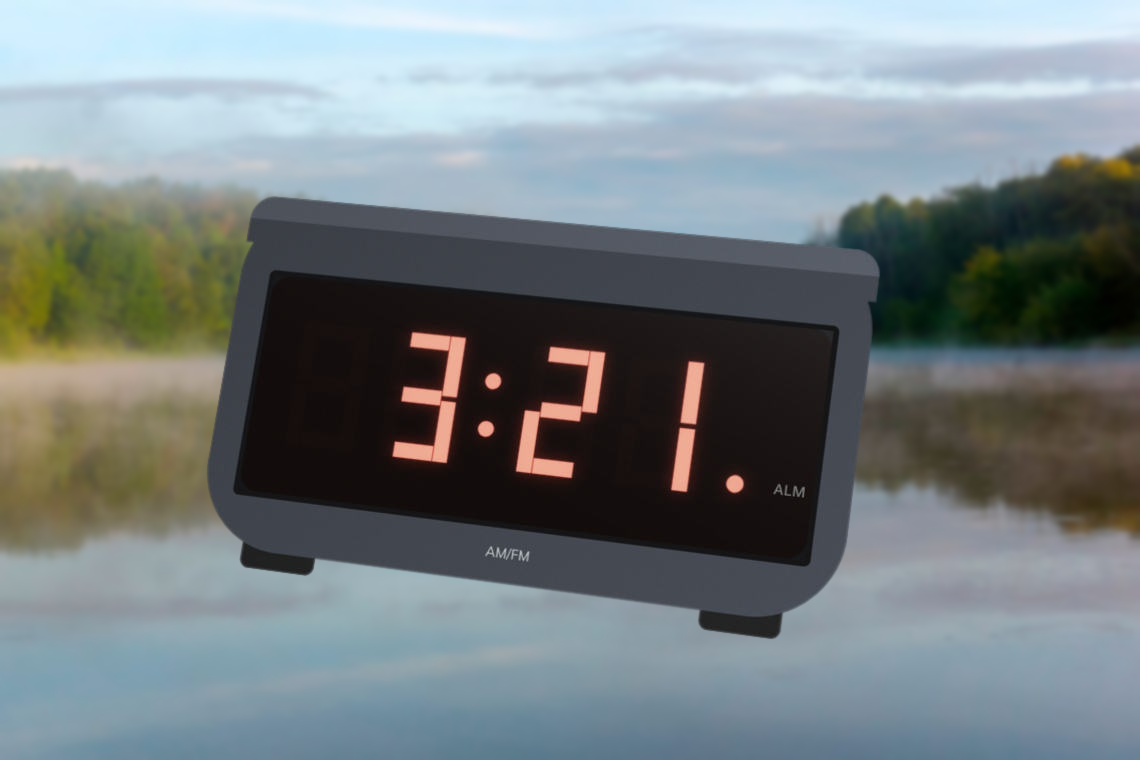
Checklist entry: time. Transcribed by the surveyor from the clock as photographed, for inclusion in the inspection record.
3:21
